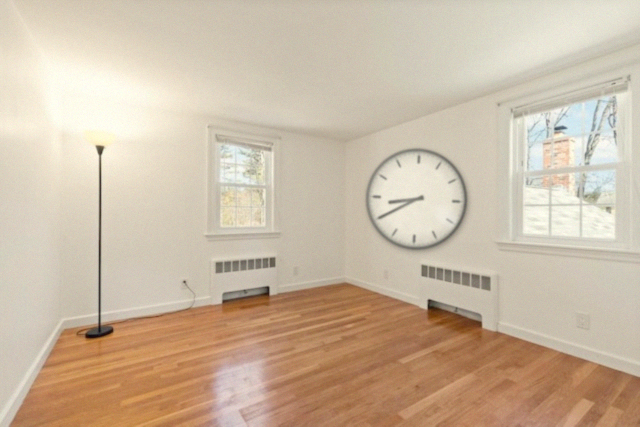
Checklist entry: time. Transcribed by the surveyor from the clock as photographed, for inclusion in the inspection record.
8:40
